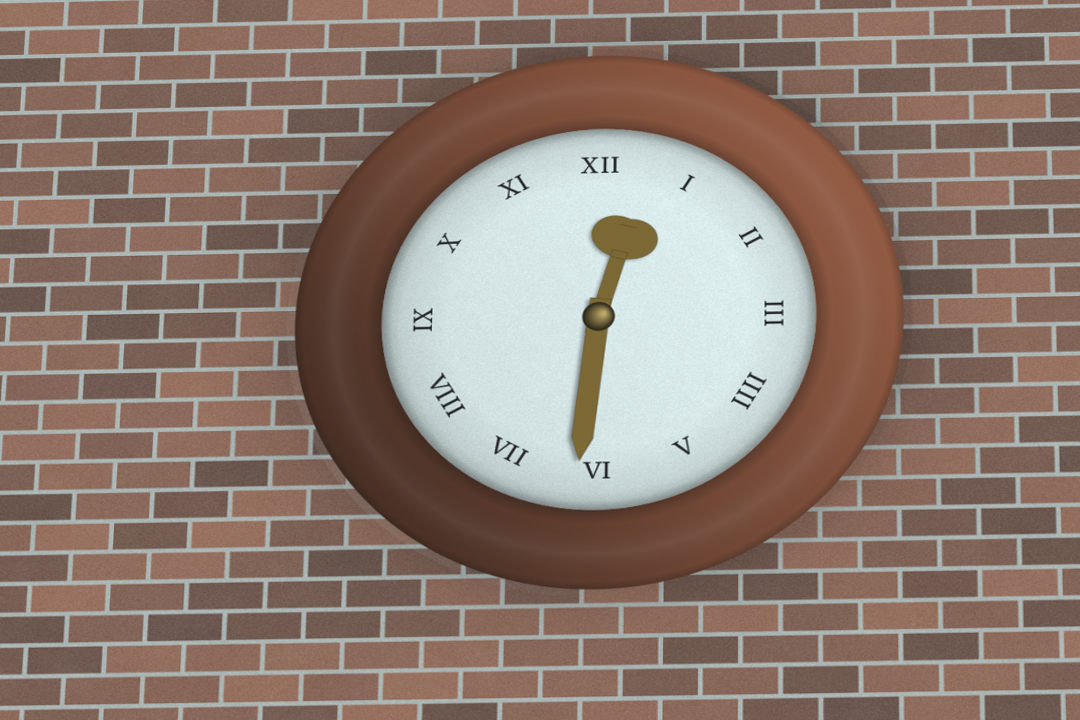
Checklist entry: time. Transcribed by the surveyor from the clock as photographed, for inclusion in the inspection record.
12:31
